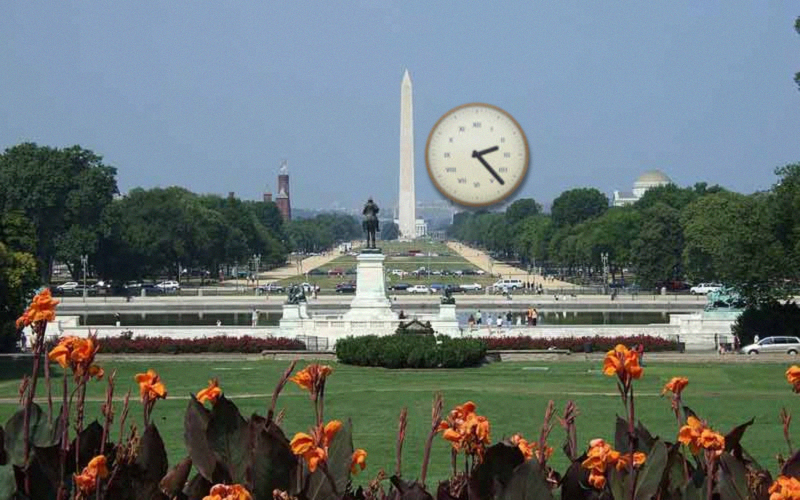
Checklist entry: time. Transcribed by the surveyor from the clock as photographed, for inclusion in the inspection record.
2:23
